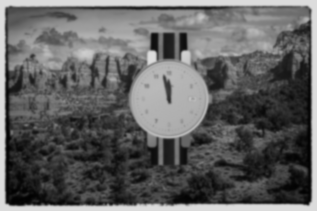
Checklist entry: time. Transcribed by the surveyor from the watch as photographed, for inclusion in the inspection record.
11:58
